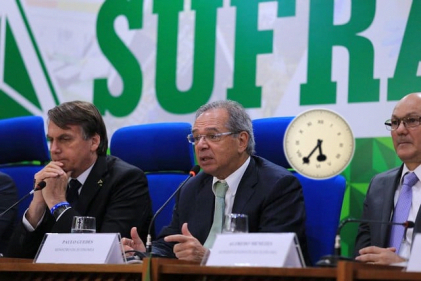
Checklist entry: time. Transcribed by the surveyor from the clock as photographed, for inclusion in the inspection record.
5:36
